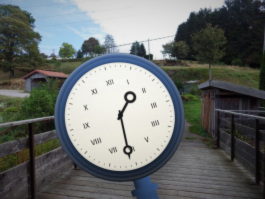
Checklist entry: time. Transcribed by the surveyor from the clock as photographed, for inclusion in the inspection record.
1:31
